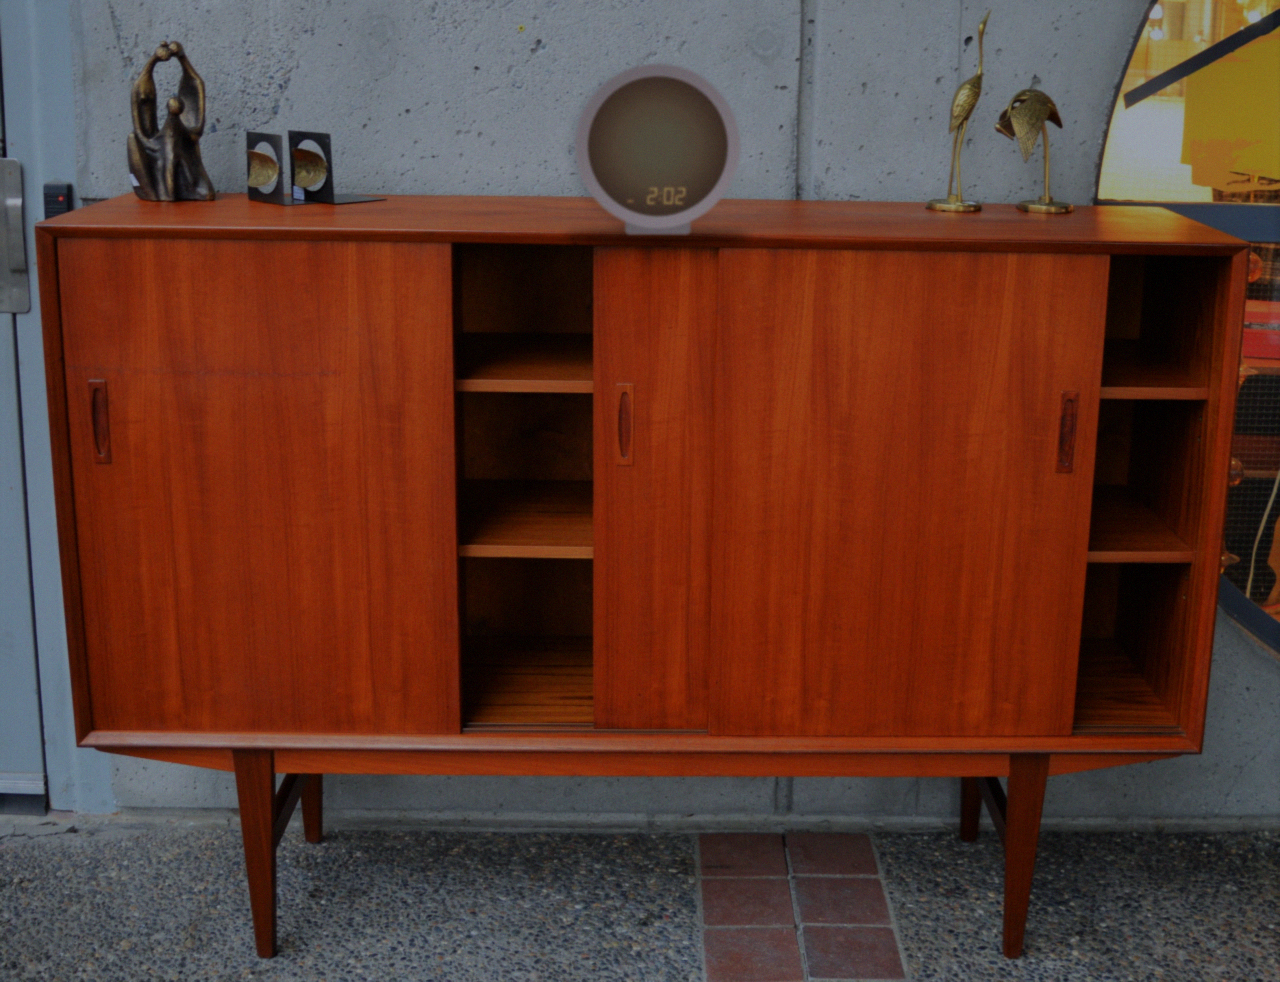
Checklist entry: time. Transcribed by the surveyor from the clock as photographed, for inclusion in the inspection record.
2:02
